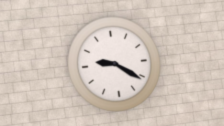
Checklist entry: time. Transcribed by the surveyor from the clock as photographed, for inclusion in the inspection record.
9:21
